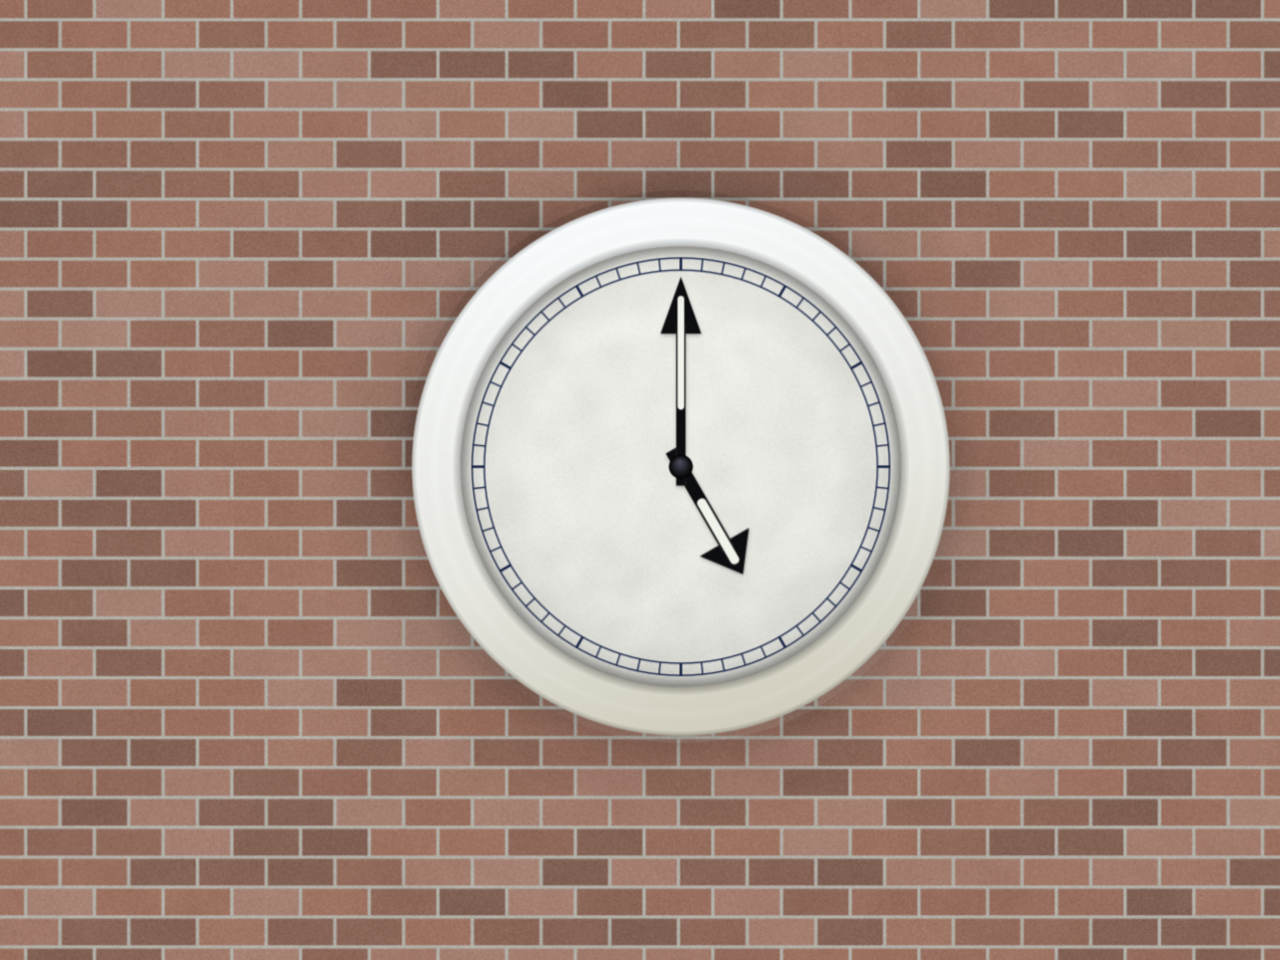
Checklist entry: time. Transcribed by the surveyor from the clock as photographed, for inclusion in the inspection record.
5:00
